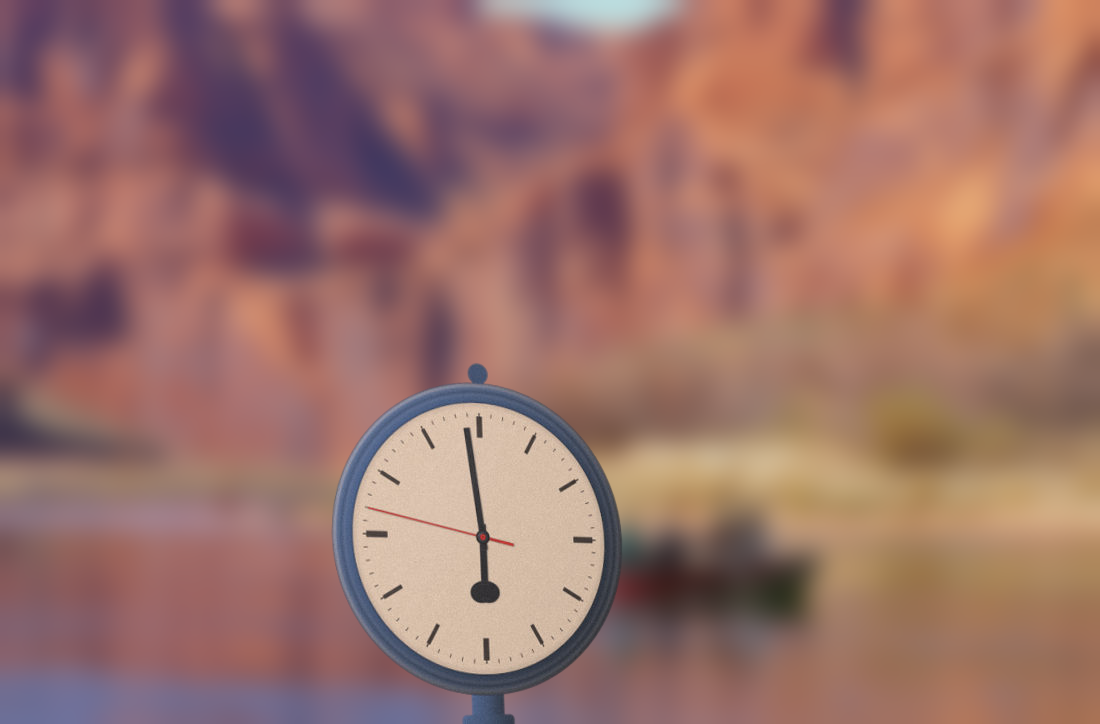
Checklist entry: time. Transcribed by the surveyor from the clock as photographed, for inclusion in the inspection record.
5:58:47
